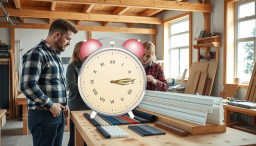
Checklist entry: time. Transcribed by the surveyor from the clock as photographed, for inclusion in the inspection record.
3:14
